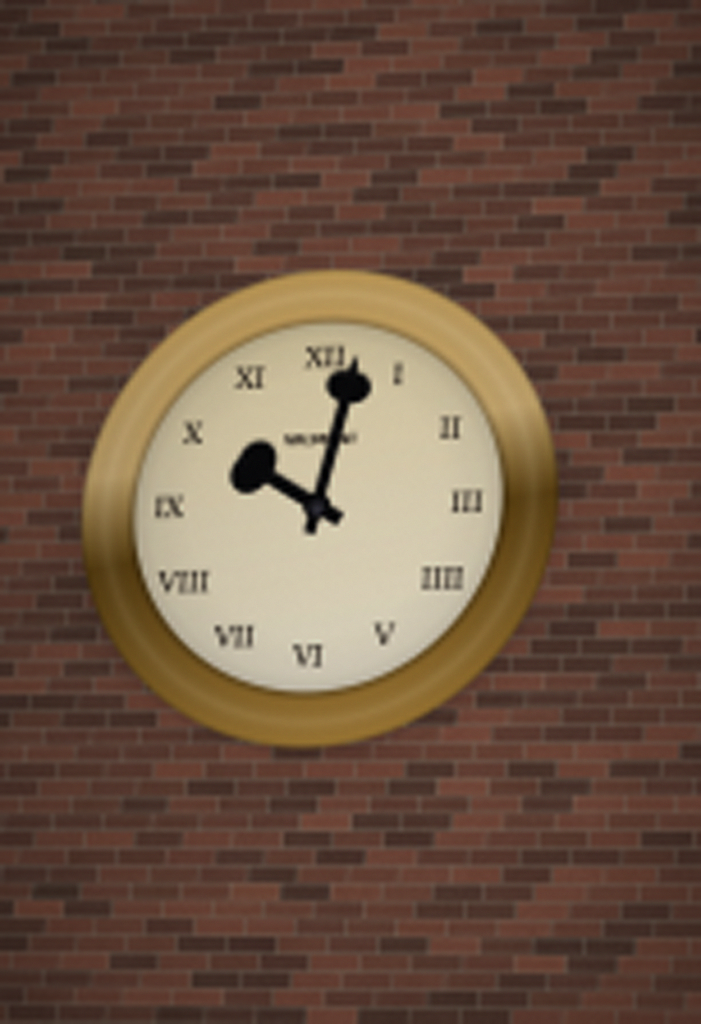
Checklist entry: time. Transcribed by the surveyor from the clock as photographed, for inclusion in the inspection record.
10:02
